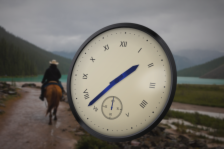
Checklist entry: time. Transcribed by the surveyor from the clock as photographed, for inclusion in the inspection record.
1:37
